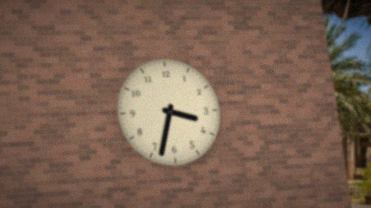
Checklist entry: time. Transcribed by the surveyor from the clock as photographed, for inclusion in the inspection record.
3:33
